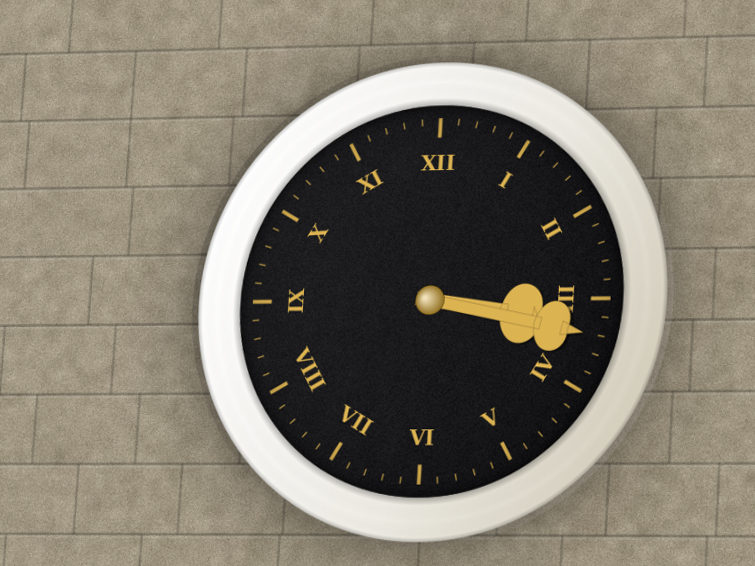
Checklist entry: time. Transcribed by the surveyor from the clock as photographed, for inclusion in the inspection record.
3:17
